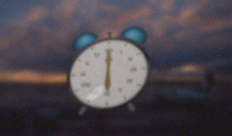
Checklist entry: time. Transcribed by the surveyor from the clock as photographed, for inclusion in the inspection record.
6:00
